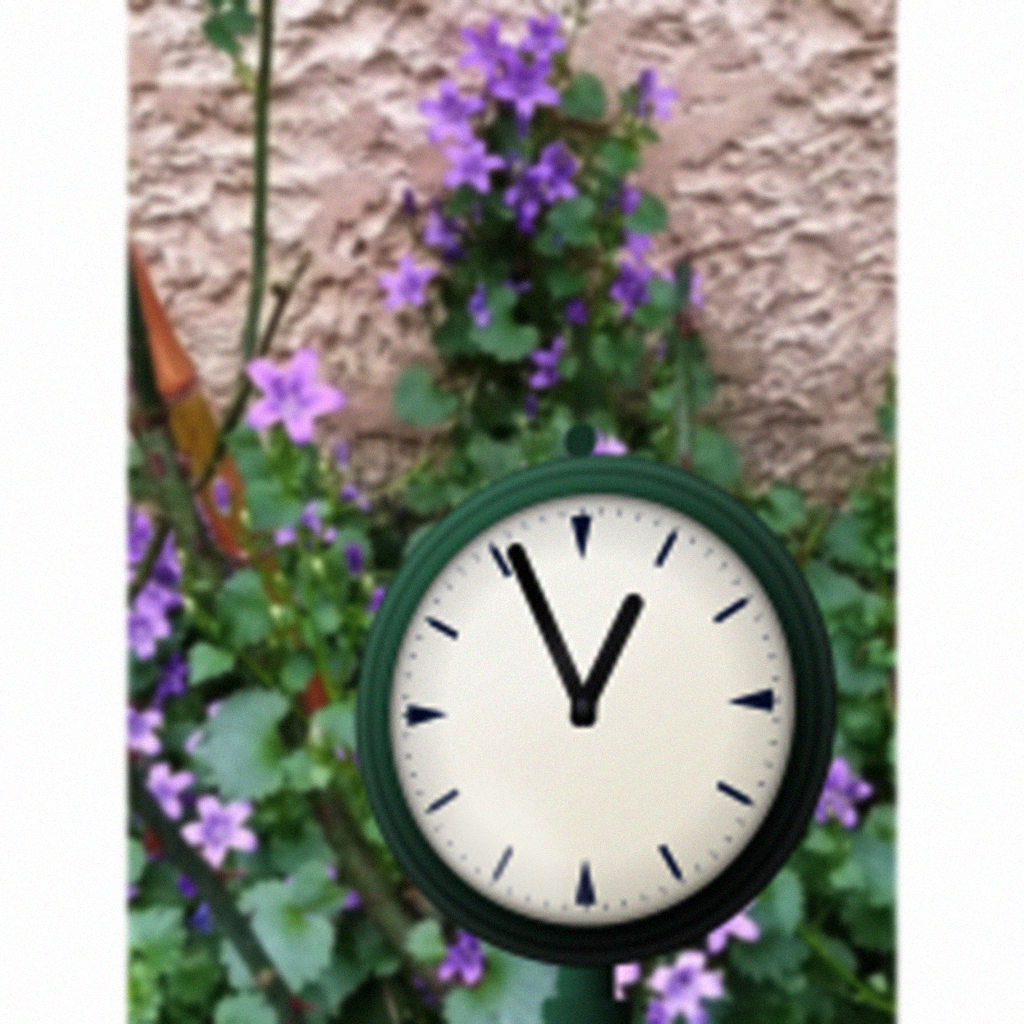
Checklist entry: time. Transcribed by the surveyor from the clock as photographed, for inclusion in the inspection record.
12:56
